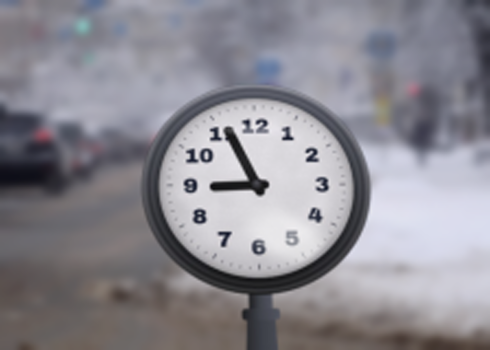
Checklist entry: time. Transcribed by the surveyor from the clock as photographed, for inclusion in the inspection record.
8:56
